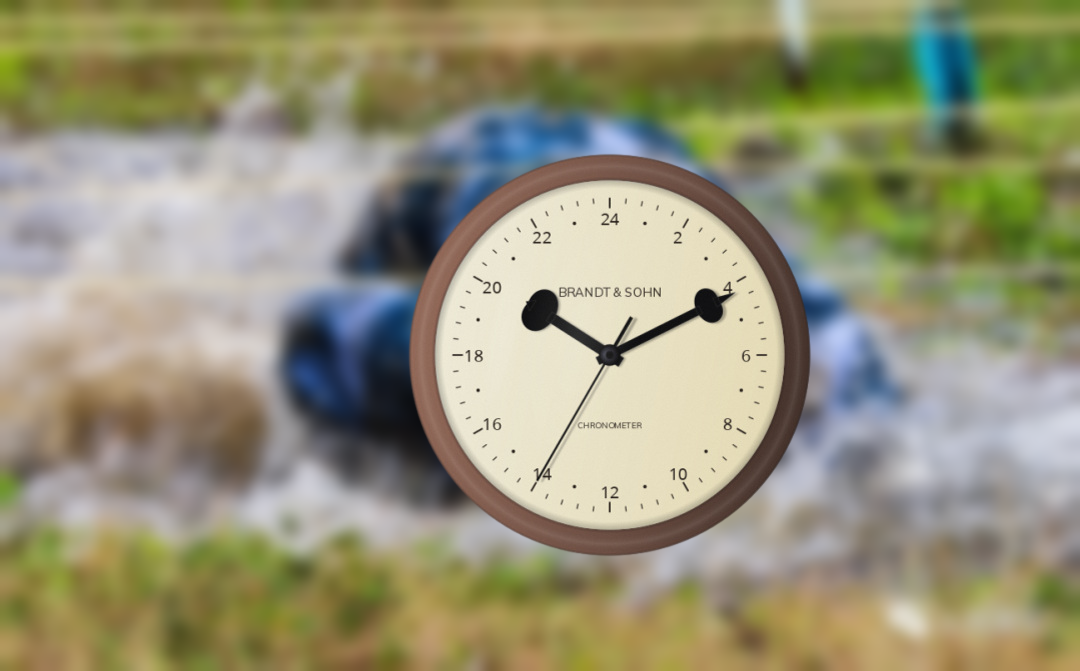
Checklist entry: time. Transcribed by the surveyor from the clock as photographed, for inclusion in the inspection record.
20:10:35
